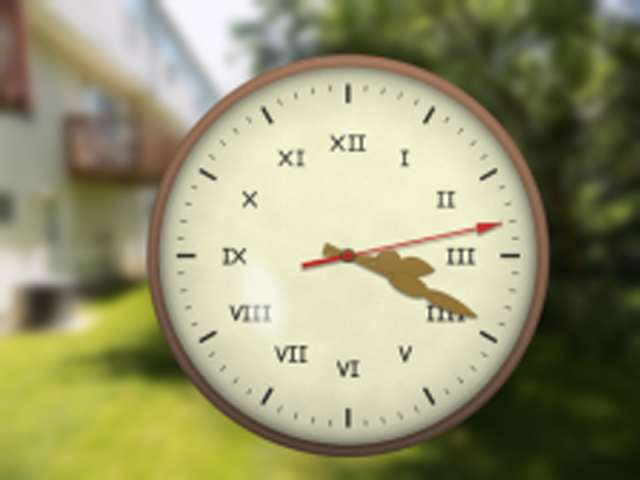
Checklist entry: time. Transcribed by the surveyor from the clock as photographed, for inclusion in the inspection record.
3:19:13
